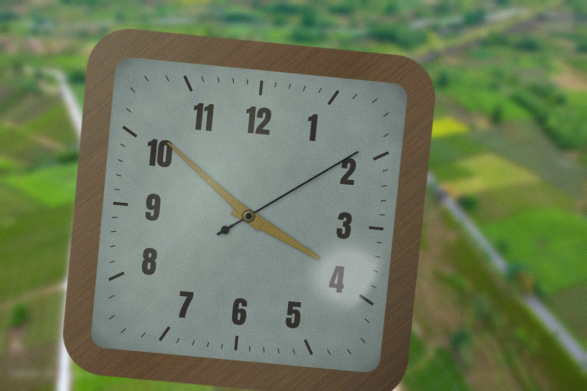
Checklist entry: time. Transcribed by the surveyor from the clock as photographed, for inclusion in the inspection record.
3:51:09
